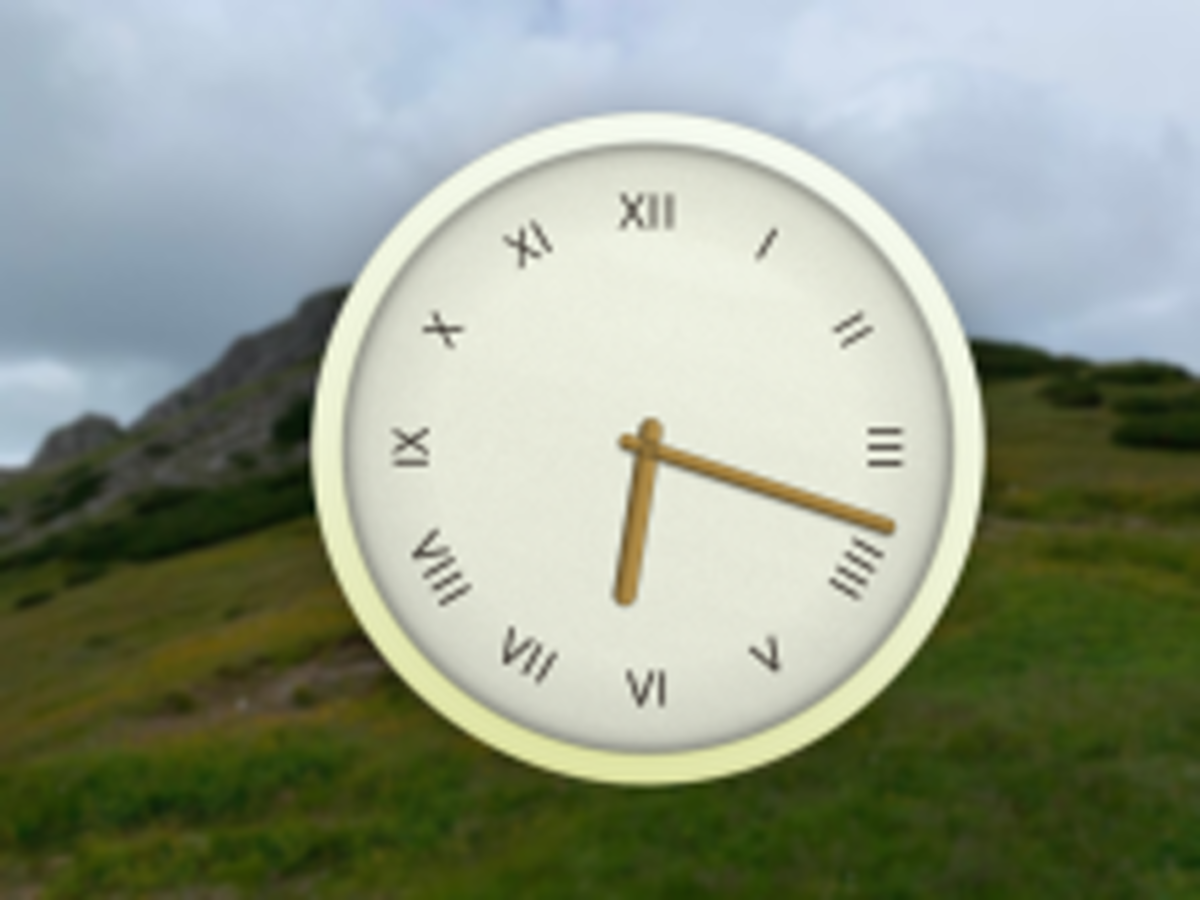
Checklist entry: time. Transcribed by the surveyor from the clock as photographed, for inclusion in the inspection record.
6:18
